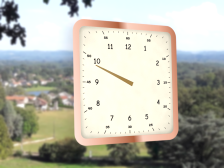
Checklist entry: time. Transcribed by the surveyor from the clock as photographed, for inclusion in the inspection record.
9:49
